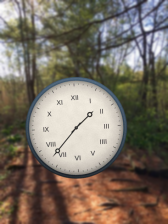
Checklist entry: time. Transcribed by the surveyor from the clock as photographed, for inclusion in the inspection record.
1:37
